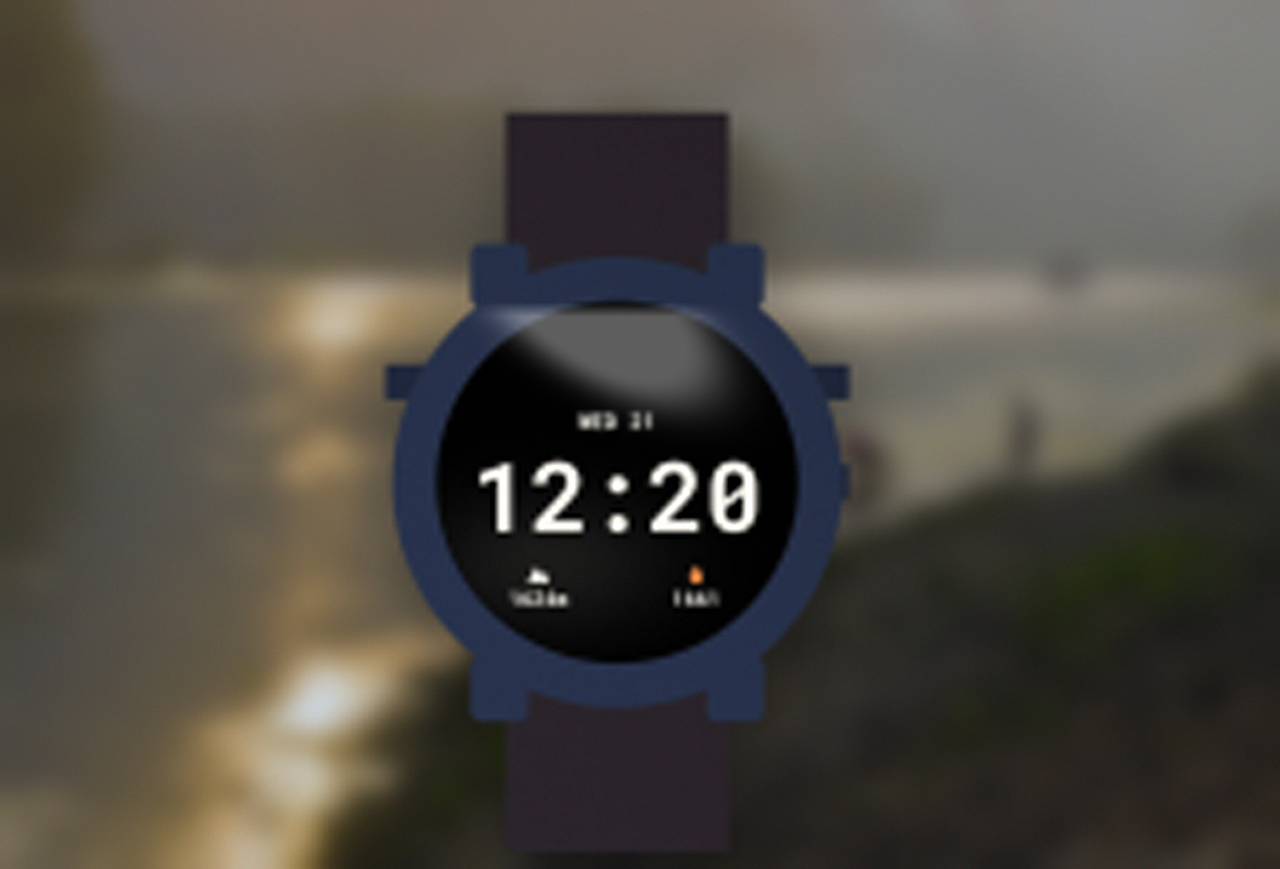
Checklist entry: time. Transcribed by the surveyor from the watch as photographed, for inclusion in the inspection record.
12:20
